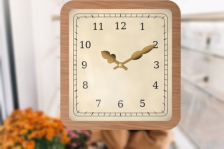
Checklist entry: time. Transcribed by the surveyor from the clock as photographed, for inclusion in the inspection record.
10:10
